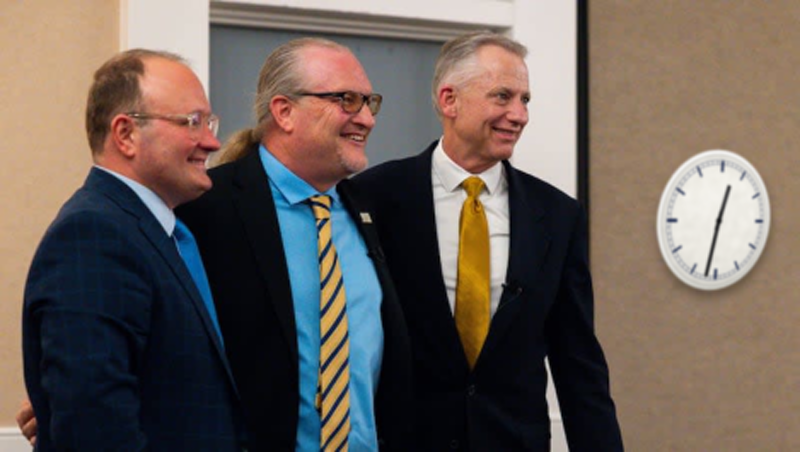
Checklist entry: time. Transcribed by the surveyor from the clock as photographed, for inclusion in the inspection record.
12:32
